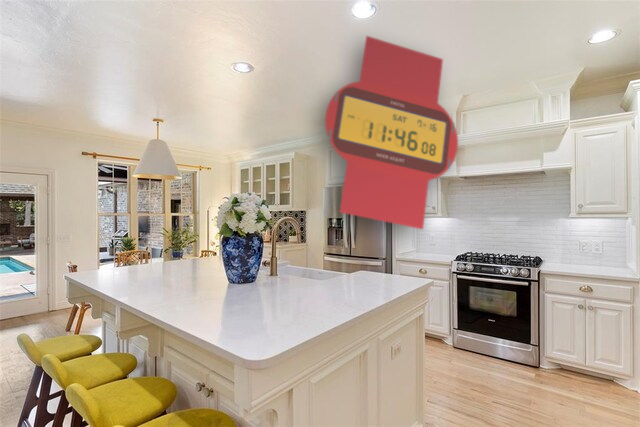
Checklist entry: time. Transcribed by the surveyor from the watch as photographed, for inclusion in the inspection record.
11:46:08
